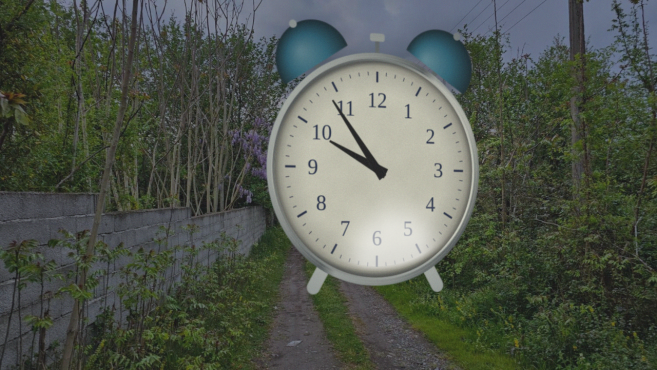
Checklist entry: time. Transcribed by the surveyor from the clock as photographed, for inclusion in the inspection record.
9:54
